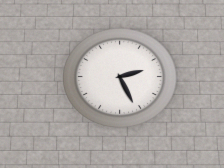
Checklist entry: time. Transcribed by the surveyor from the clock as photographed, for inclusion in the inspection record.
2:26
